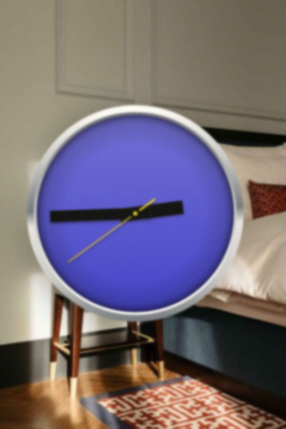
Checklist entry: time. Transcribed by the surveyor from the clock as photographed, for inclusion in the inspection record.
2:44:39
